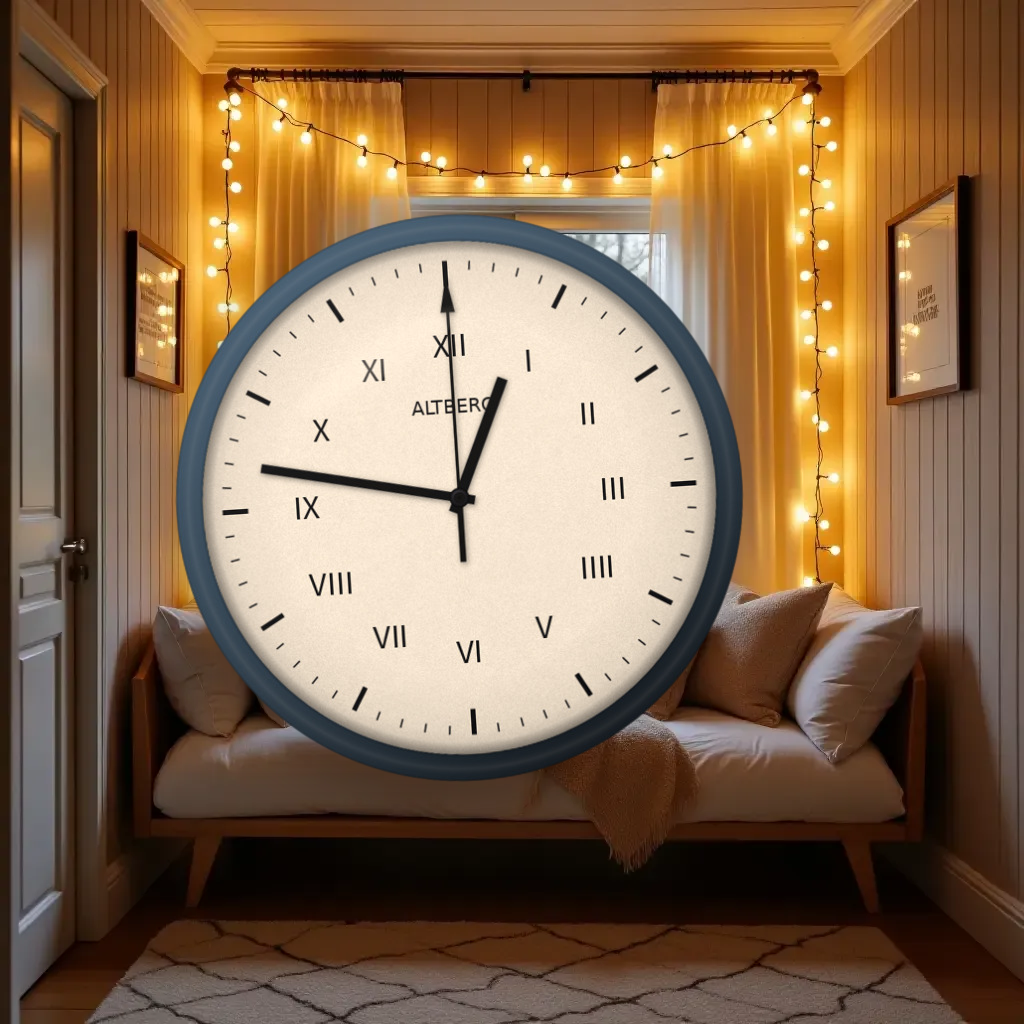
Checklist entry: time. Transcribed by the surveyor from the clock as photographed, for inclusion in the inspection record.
12:47:00
